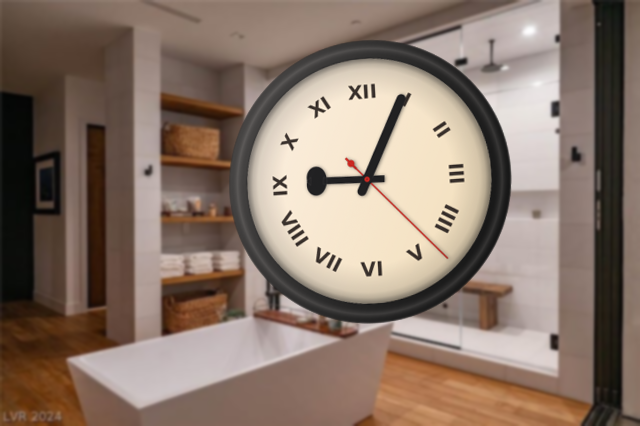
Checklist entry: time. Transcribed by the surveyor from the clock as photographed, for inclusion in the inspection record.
9:04:23
